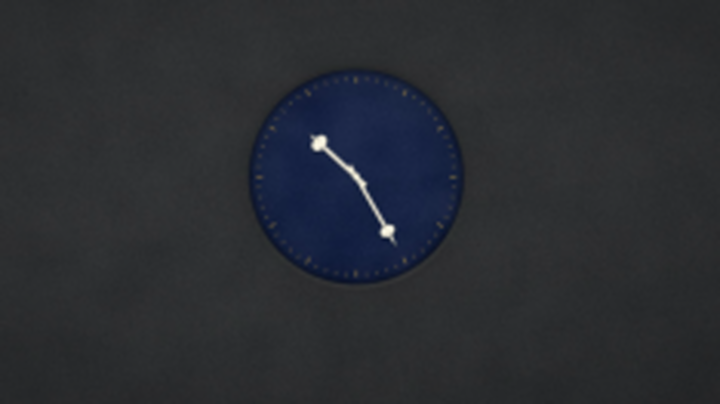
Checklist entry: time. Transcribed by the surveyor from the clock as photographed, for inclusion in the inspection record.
10:25
